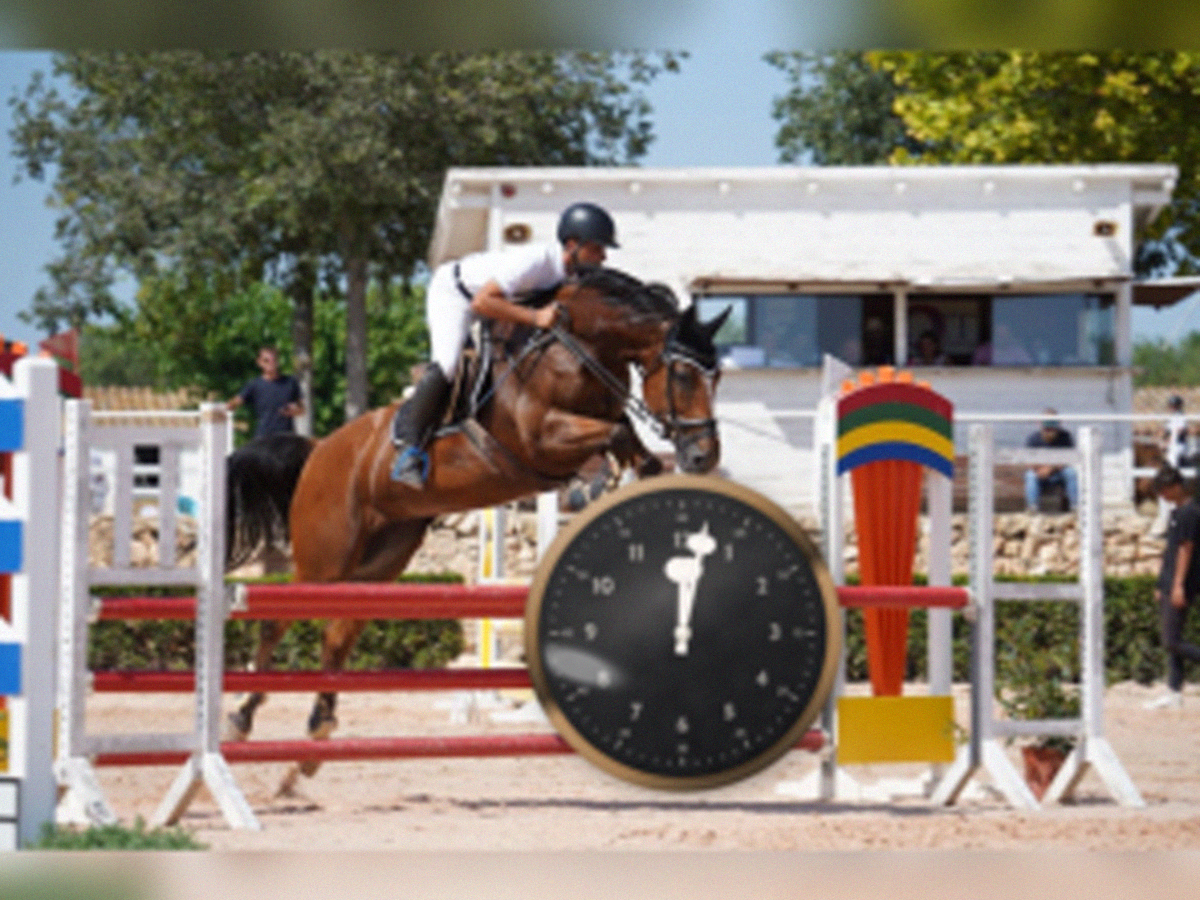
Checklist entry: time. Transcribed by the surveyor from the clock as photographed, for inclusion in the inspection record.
12:02
